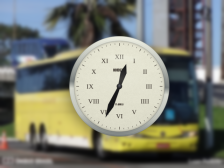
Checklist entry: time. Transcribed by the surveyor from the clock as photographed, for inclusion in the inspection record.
12:34
